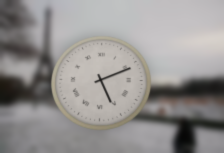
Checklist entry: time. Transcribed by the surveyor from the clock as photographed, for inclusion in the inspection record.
5:11
